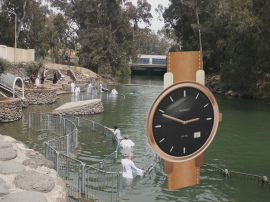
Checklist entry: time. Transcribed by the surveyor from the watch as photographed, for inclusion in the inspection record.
2:49
